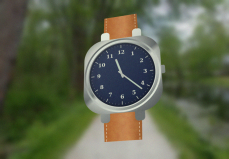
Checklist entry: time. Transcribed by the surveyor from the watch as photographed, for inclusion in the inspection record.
11:22
